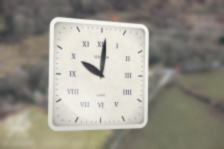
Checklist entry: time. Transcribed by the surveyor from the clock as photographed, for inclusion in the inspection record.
10:01
